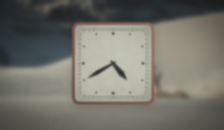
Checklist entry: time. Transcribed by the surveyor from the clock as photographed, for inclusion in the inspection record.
4:40
